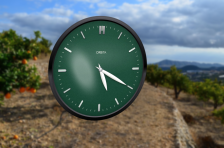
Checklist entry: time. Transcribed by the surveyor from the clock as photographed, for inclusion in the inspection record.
5:20
